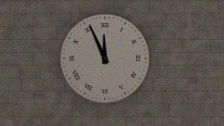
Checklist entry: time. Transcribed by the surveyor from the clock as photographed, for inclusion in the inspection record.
11:56
